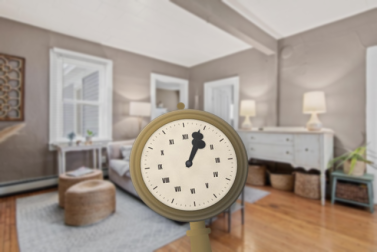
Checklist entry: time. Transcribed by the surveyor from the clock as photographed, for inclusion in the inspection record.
1:04
